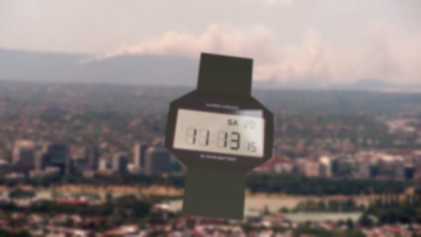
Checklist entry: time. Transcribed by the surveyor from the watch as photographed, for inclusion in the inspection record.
11:13
